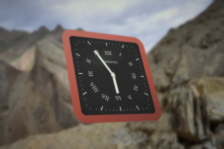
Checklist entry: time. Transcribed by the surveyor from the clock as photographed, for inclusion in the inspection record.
5:55
